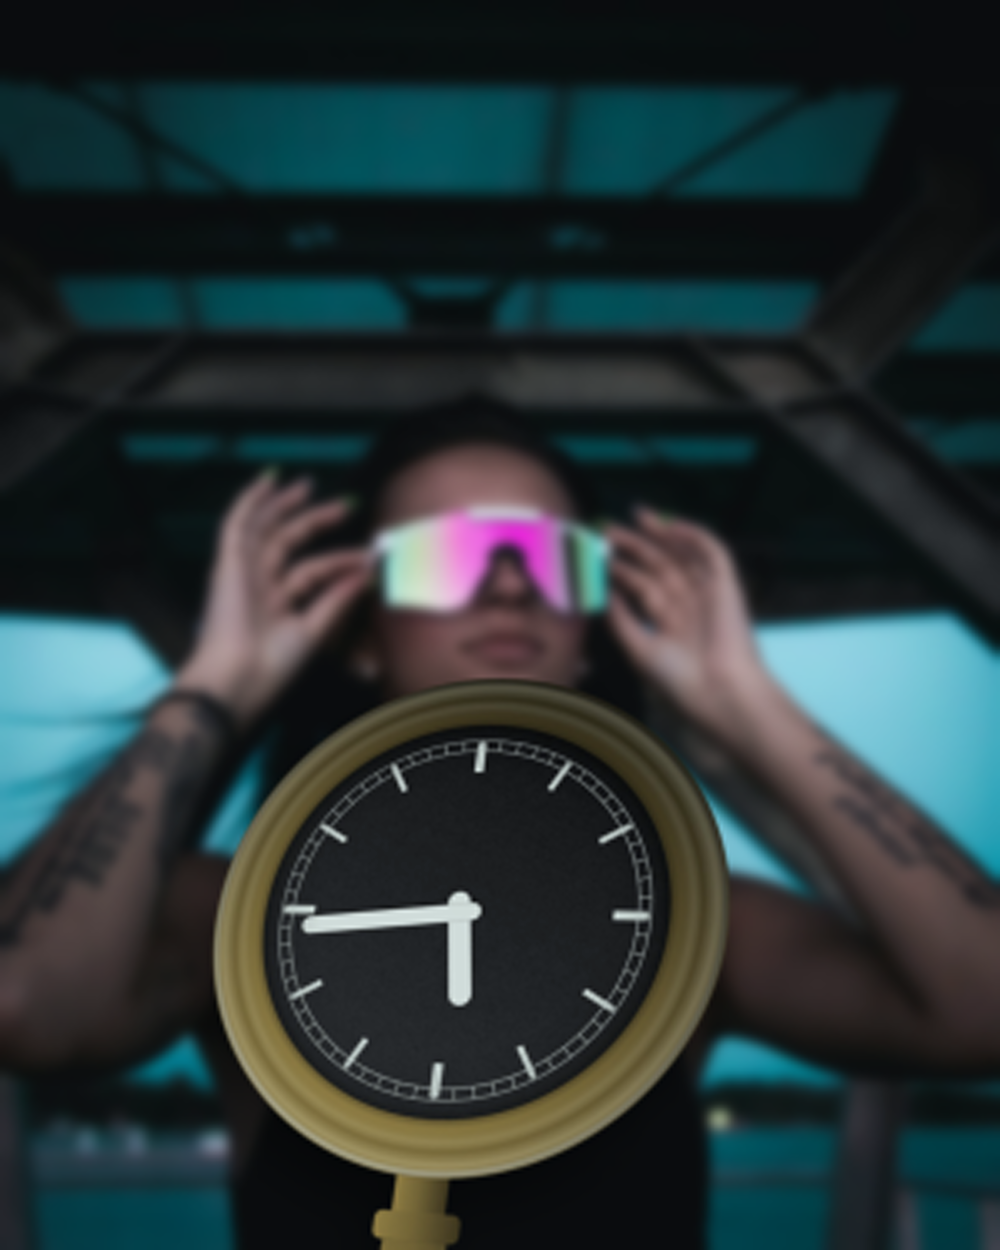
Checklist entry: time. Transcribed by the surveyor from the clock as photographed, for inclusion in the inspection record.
5:44
